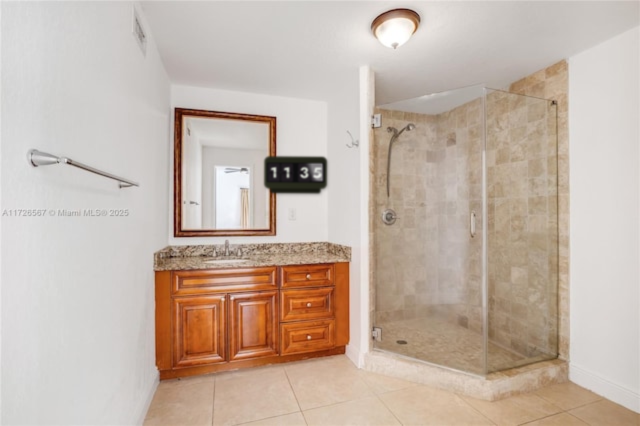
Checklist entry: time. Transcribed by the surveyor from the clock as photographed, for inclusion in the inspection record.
11:35
